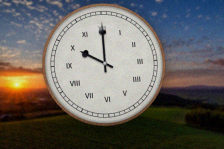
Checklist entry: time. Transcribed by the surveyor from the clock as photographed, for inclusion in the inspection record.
10:00
